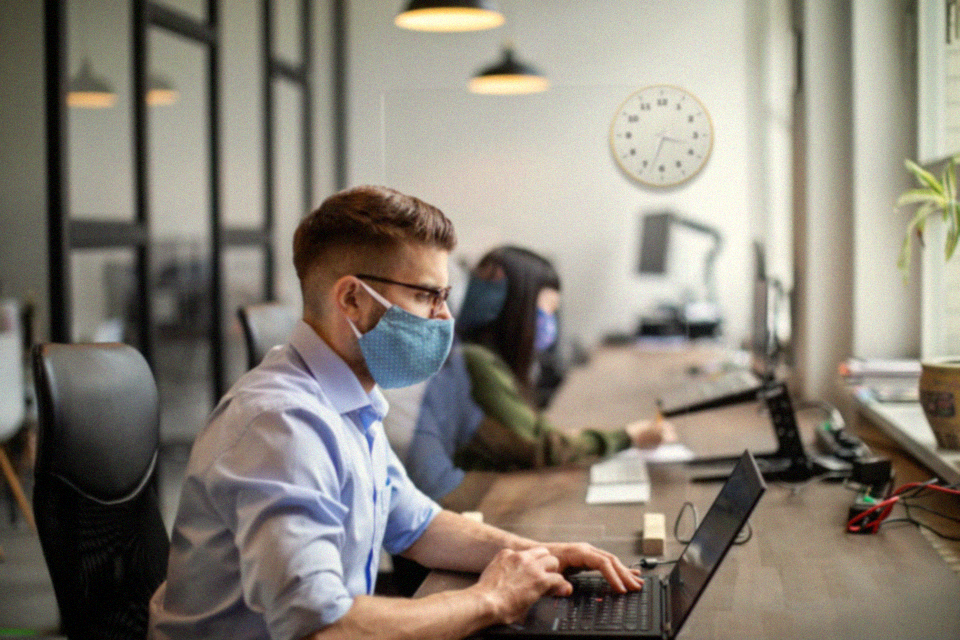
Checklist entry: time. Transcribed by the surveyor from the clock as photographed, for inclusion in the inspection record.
3:33
